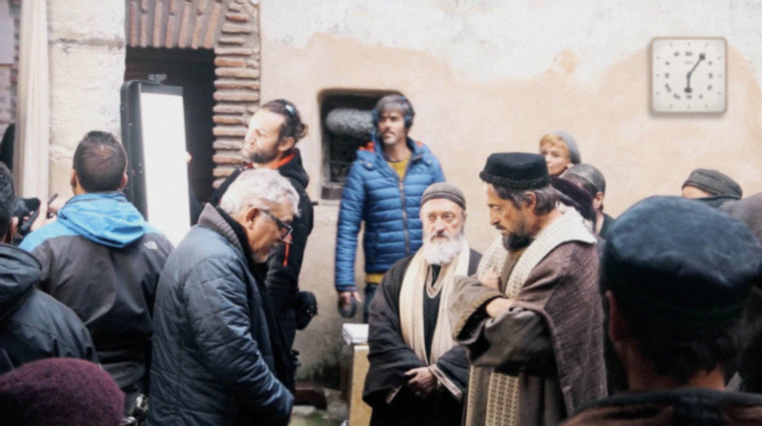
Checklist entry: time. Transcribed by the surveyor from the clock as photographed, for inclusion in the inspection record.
6:06
